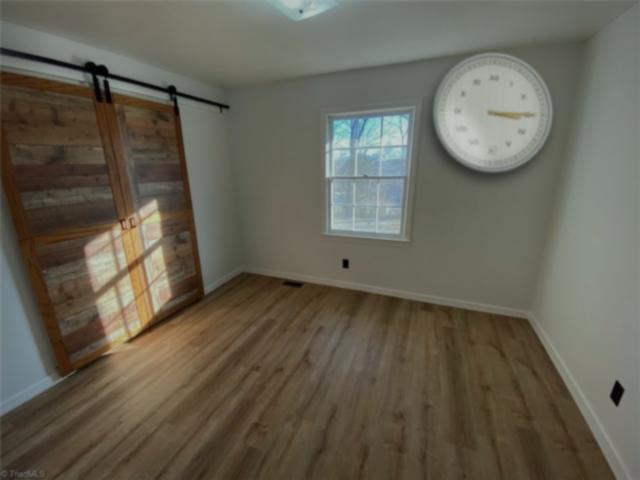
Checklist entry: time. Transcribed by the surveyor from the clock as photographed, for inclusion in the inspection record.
3:15
